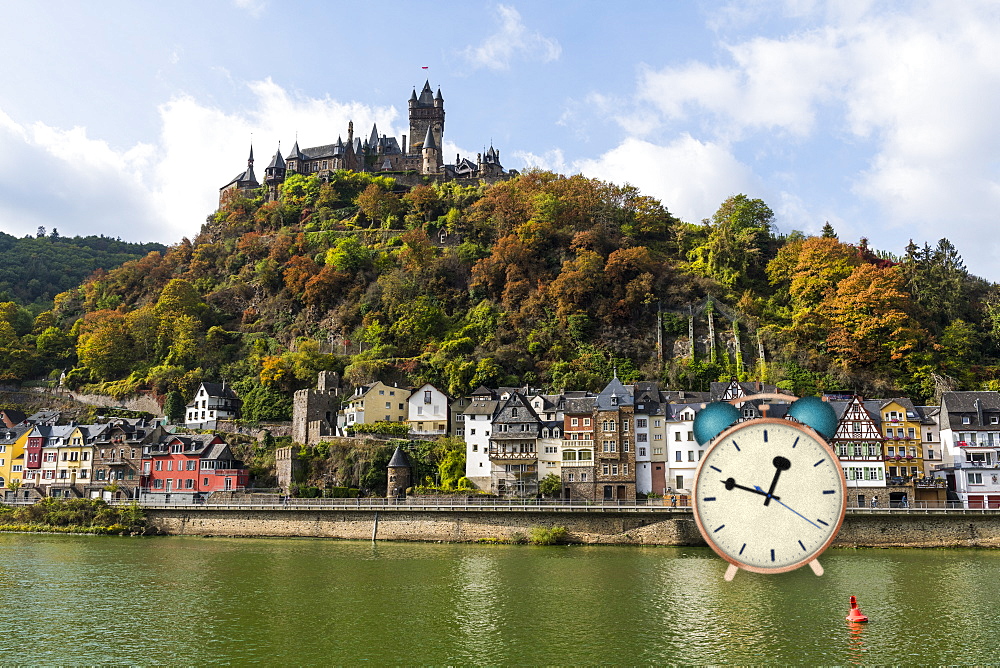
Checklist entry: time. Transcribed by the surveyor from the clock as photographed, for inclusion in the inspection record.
12:48:21
